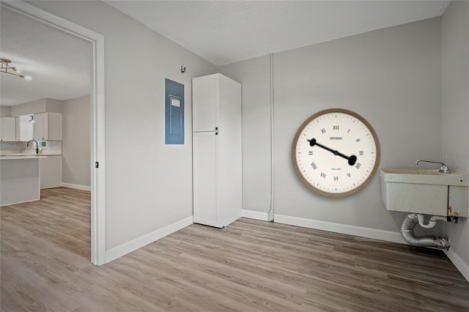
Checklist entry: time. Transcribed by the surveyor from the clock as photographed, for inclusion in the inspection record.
3:49
